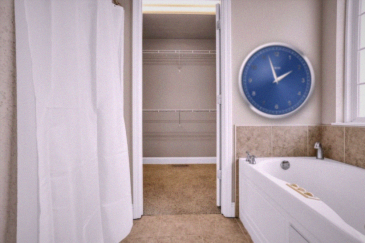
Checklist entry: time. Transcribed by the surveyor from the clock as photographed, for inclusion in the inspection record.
1:57
